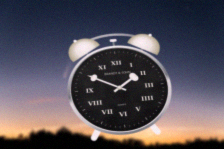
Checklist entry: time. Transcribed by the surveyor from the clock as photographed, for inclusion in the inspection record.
1:50
